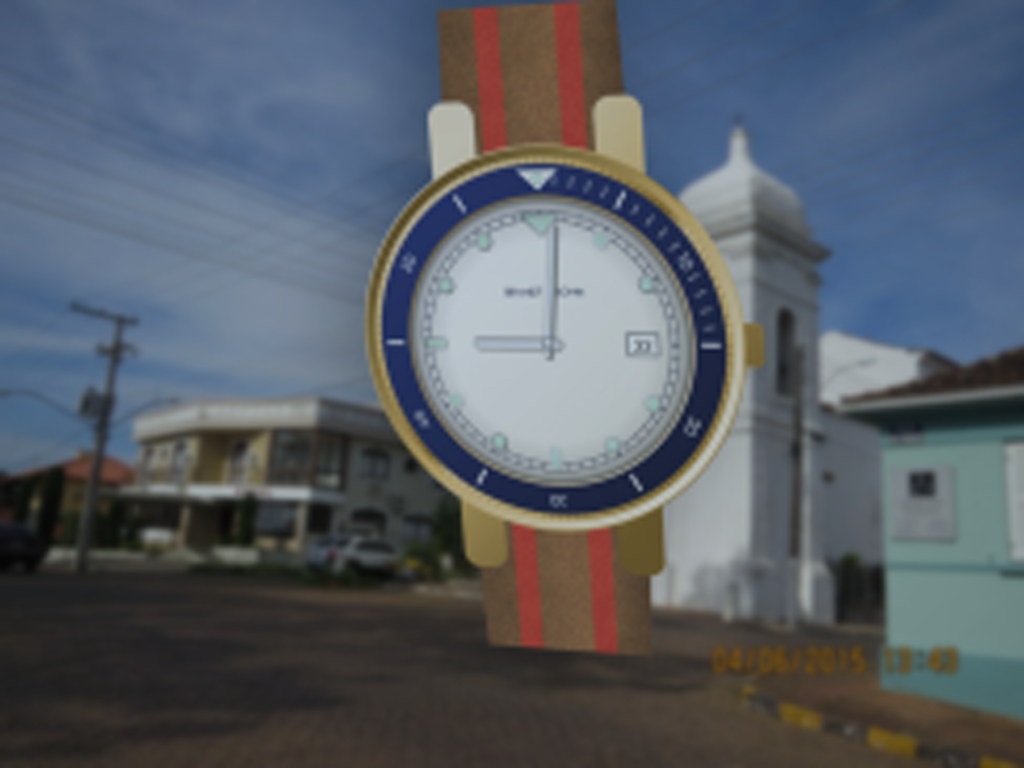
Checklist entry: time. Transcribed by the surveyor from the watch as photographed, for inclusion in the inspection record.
9:01
